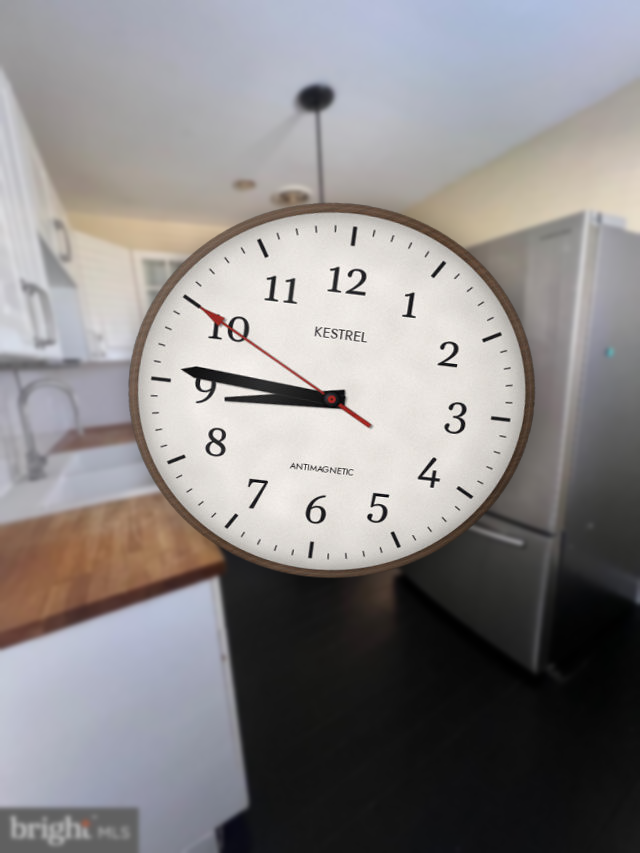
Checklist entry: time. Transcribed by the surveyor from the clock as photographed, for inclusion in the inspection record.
8:45:50
